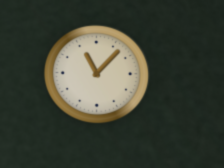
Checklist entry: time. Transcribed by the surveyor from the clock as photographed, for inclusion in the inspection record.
11:07
